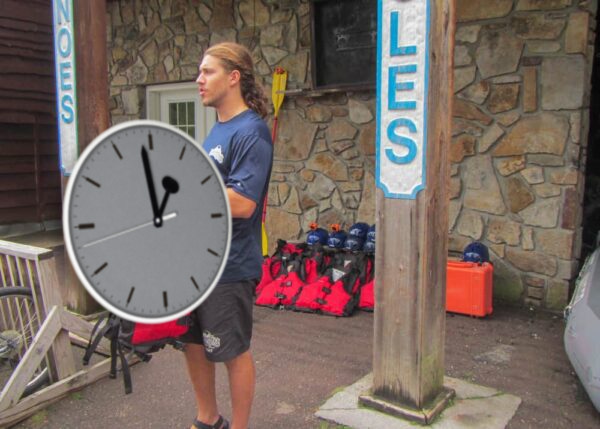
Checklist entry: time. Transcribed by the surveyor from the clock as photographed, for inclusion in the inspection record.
12:58:43
